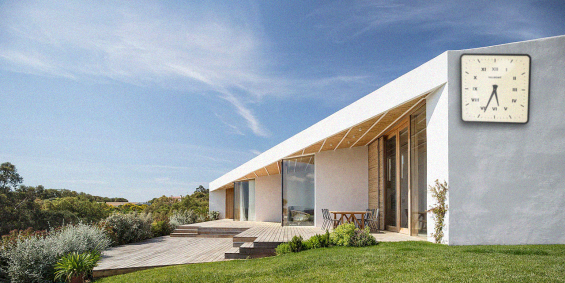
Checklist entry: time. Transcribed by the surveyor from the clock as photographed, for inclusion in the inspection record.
5:34
